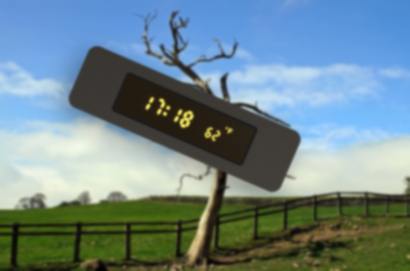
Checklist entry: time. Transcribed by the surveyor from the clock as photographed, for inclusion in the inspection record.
17:18
